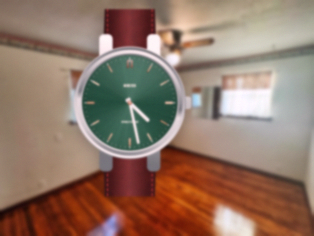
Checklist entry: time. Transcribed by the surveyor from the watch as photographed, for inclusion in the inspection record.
4:28
